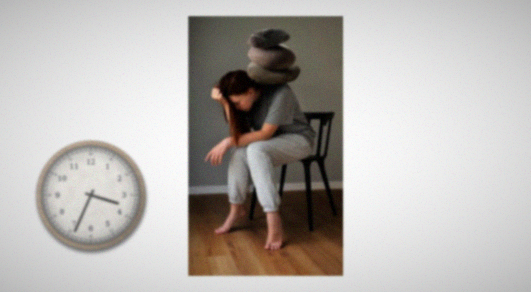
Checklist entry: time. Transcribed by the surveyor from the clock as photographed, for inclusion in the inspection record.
3:34
